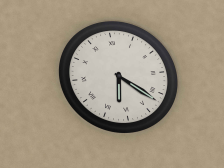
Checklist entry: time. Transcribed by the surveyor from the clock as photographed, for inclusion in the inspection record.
6:22
